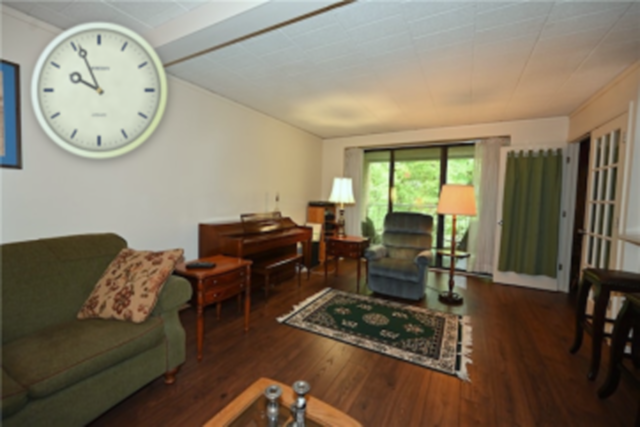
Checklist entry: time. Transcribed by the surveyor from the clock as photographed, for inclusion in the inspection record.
9:56
